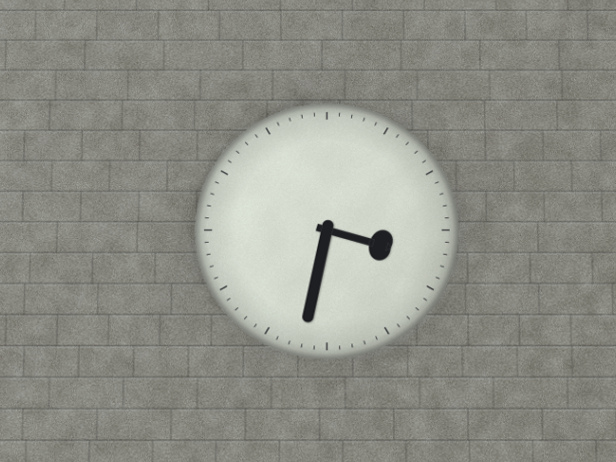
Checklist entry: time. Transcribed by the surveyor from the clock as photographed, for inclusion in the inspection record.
3:32
